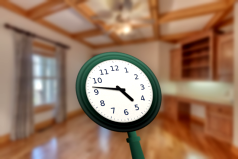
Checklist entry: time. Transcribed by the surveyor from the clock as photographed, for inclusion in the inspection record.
4:47
